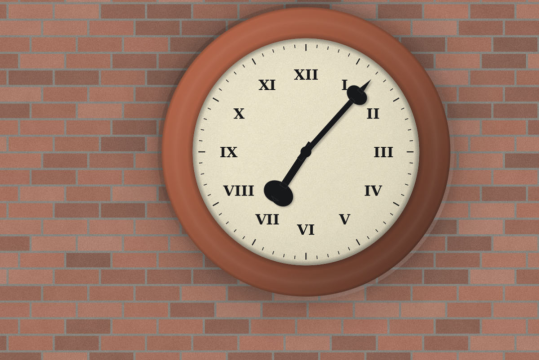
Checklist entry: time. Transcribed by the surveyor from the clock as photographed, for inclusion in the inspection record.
7:07
